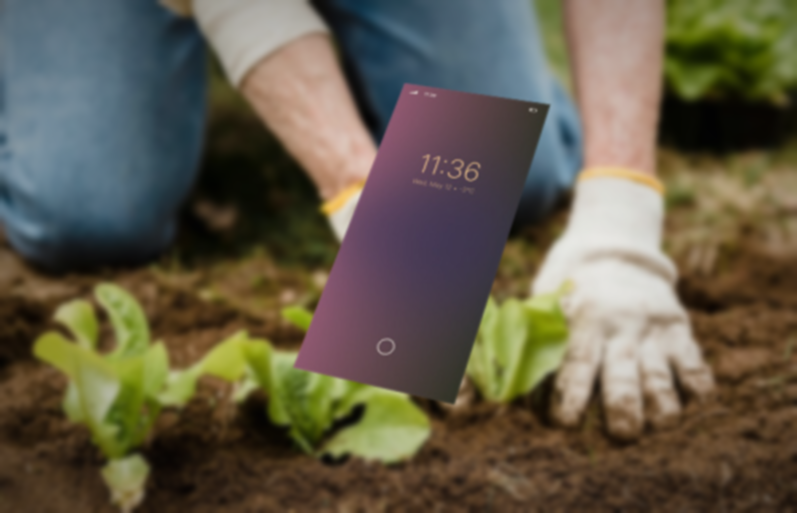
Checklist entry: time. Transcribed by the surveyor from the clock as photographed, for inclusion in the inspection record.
11:36
